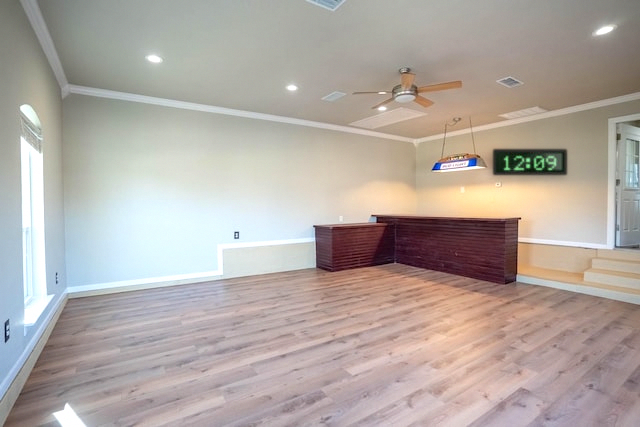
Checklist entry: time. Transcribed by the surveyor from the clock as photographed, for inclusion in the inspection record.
12:09
